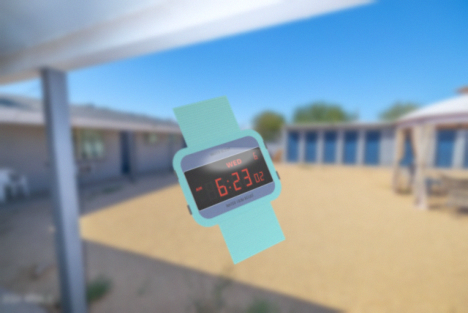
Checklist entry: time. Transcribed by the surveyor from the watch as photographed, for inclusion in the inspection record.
6:23
